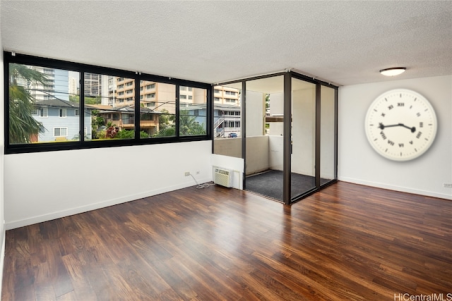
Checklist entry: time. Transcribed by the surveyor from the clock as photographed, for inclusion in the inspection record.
3:44
